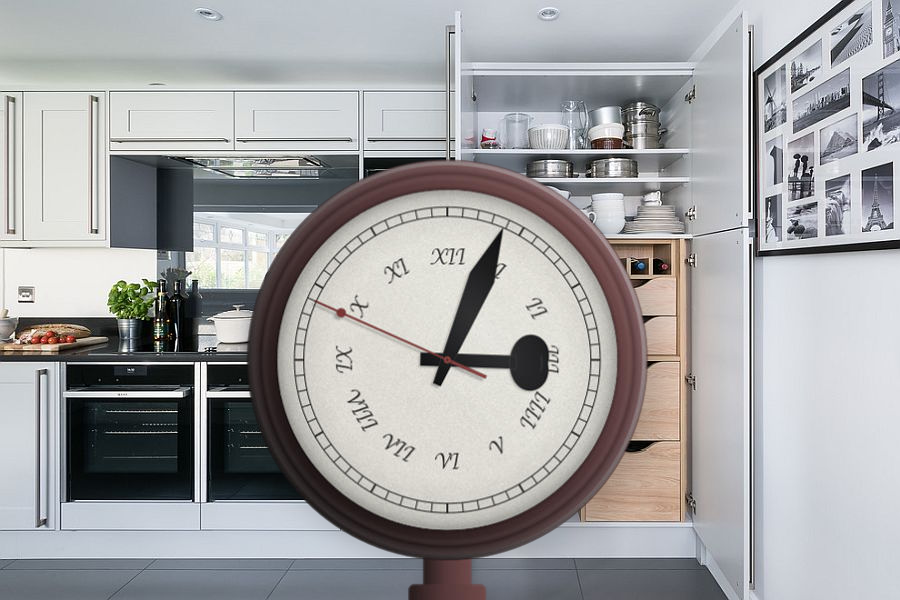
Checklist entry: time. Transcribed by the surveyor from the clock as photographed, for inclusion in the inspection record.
3:03:49
